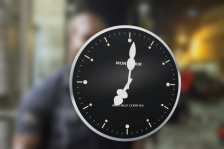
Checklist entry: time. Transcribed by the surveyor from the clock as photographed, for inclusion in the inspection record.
7:01
